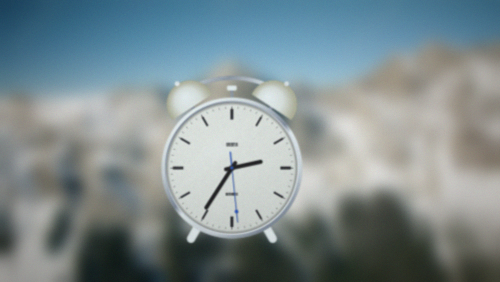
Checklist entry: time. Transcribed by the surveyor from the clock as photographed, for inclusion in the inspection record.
2:35:29
